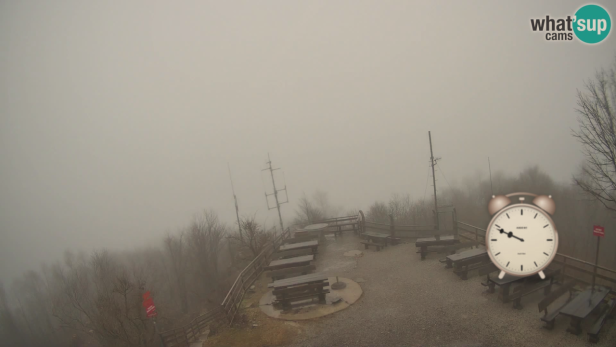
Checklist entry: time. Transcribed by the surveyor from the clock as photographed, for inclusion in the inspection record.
9:49
